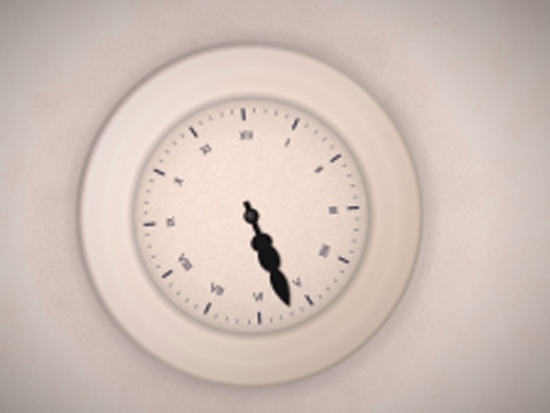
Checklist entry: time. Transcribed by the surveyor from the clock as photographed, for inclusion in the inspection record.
5:27
